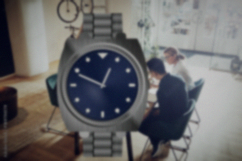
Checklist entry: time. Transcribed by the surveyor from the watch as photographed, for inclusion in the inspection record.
12:49
